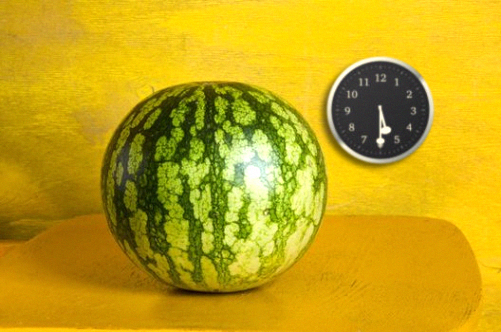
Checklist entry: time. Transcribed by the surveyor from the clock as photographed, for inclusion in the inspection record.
5:30
